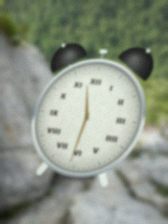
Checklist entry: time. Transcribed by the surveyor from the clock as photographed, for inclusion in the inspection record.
11:31
